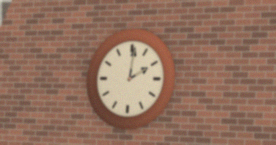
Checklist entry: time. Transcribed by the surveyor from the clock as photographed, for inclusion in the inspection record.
2:01
